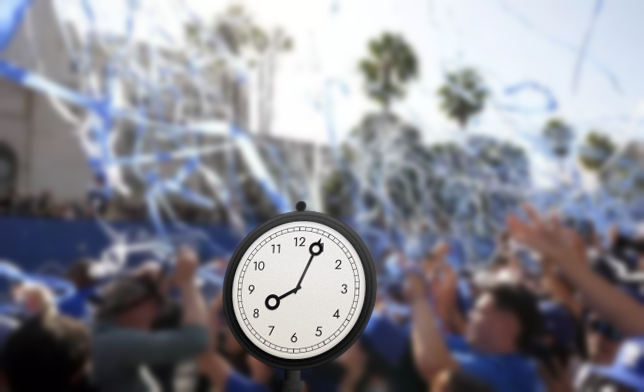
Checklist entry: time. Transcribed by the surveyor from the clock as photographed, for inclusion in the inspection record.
8:04
